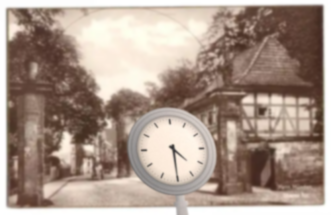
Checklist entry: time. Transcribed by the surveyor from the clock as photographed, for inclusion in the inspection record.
4:30
